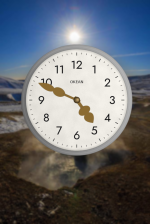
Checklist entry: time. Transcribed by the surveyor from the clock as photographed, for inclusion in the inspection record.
4:49
